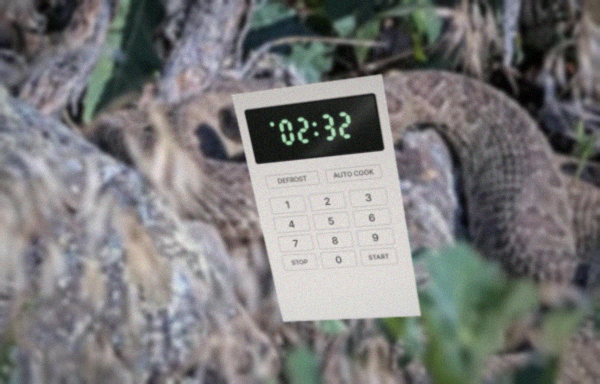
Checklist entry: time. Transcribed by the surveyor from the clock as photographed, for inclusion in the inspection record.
2:32
